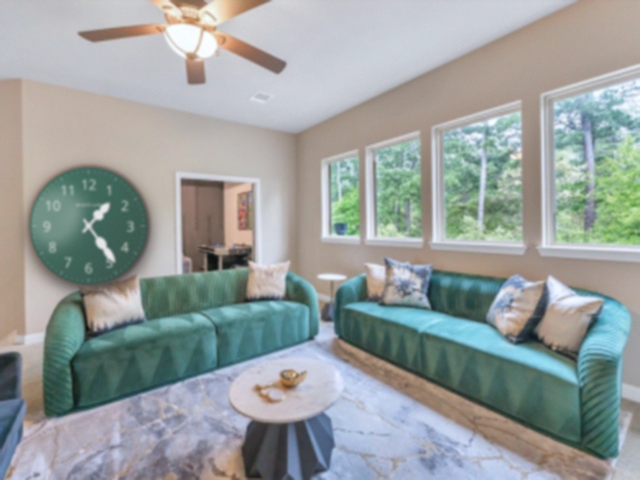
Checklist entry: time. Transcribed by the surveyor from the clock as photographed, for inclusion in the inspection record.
1:24
